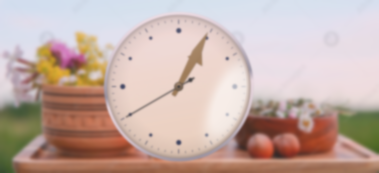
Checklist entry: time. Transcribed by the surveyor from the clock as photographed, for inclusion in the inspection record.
1:04:40
